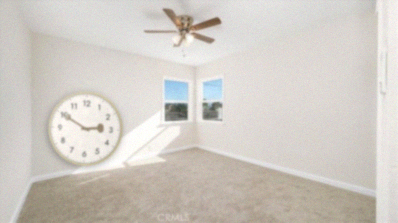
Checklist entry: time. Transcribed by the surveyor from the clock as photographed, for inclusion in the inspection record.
2:50
